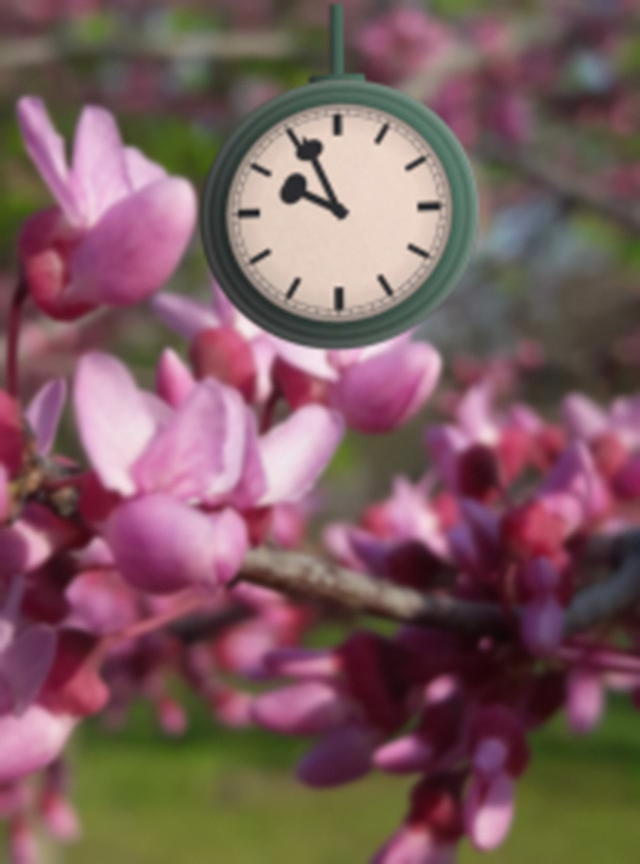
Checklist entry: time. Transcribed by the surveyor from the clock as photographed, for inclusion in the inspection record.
9:56
